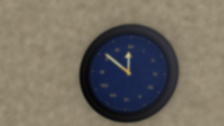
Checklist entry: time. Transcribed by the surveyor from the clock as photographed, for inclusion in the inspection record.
11:51
